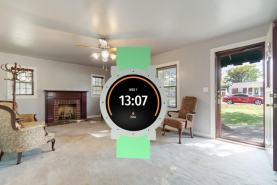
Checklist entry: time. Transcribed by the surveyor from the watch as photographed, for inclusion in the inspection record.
13:07
